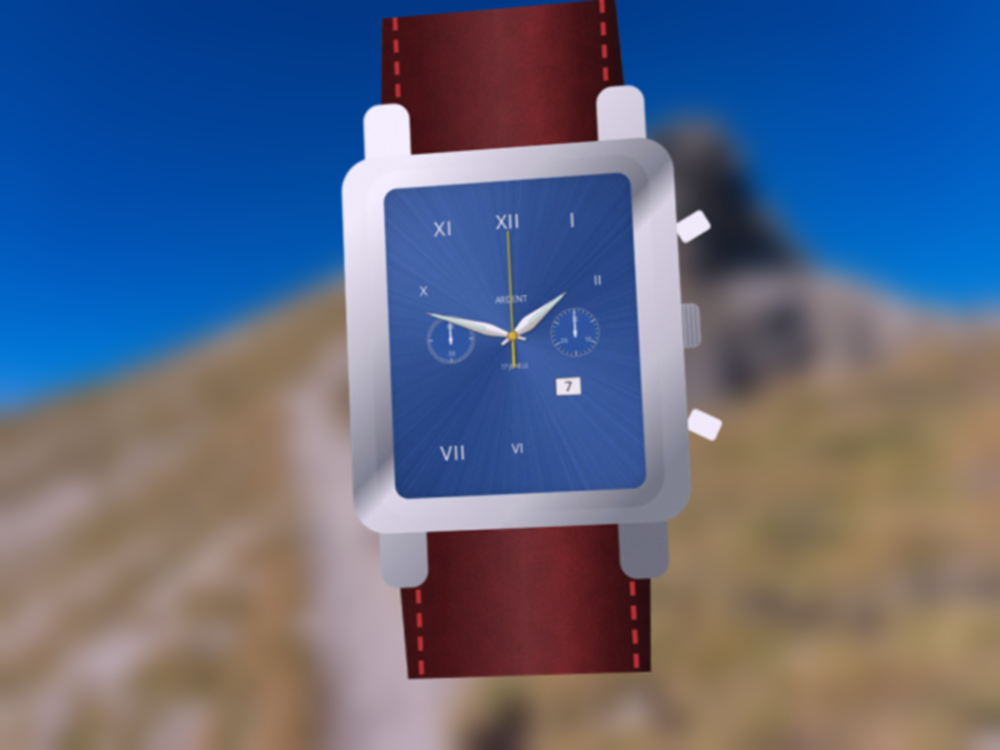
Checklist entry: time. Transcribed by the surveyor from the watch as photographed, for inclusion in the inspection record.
1:48
